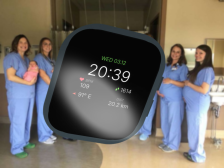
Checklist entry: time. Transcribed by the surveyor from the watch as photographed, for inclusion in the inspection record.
20:39
